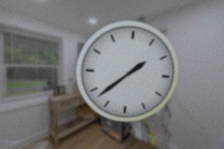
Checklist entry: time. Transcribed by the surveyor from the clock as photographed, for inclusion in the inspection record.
1:38
